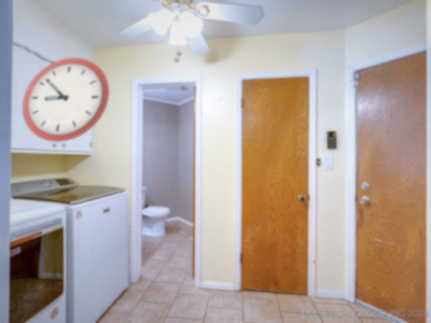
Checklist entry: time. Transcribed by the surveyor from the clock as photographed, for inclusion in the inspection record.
8:52
